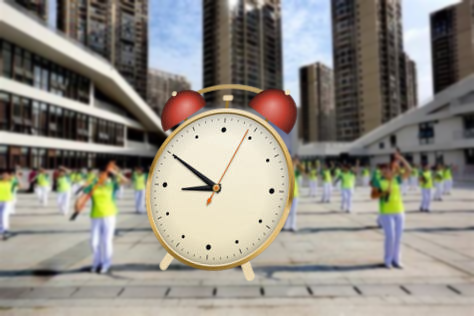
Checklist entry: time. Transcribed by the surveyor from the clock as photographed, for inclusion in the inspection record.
8:50:04
